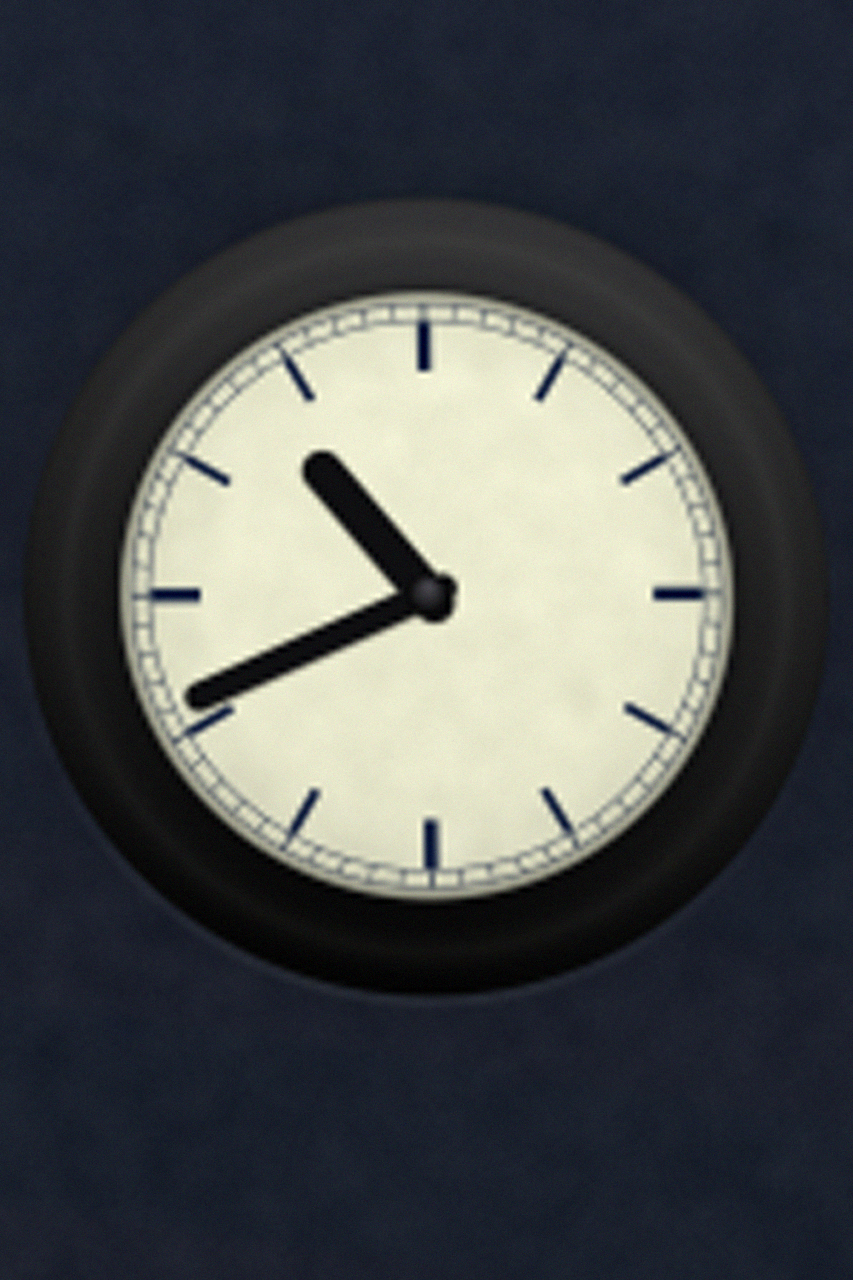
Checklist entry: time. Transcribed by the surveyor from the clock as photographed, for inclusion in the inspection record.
10:41
